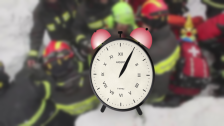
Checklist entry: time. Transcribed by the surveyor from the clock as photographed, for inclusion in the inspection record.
1:05
